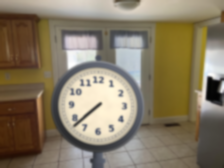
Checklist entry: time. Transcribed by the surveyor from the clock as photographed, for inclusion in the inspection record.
7:38
